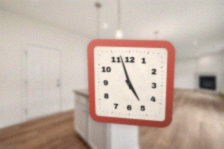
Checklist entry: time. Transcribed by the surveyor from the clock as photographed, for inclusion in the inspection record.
4:57
